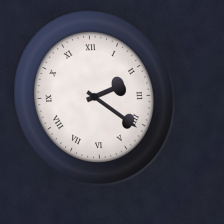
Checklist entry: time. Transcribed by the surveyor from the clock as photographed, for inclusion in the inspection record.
2:21
